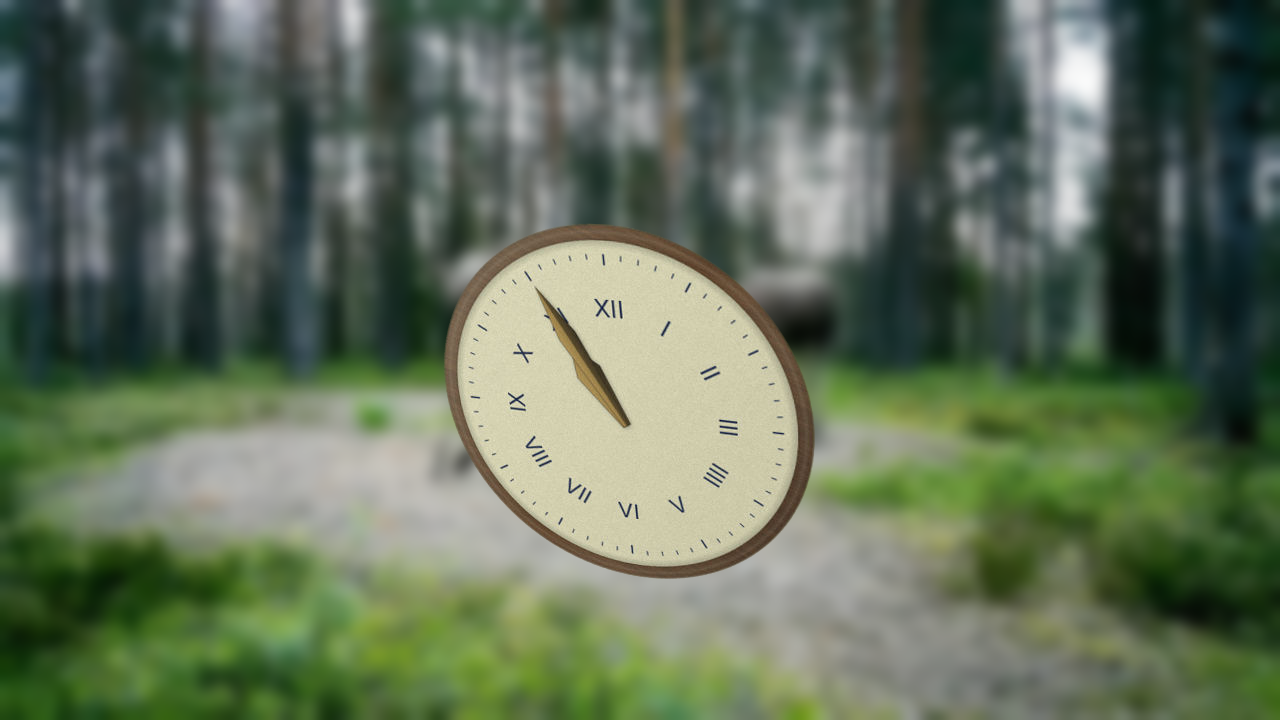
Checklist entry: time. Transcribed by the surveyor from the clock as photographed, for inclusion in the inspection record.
10:55
